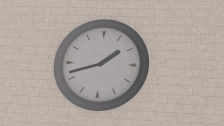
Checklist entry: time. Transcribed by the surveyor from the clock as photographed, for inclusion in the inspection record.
1:42
